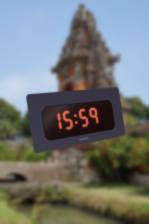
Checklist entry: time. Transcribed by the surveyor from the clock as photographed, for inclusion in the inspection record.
15:59
